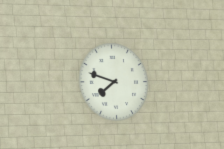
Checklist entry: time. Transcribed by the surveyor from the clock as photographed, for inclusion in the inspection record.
7:48
